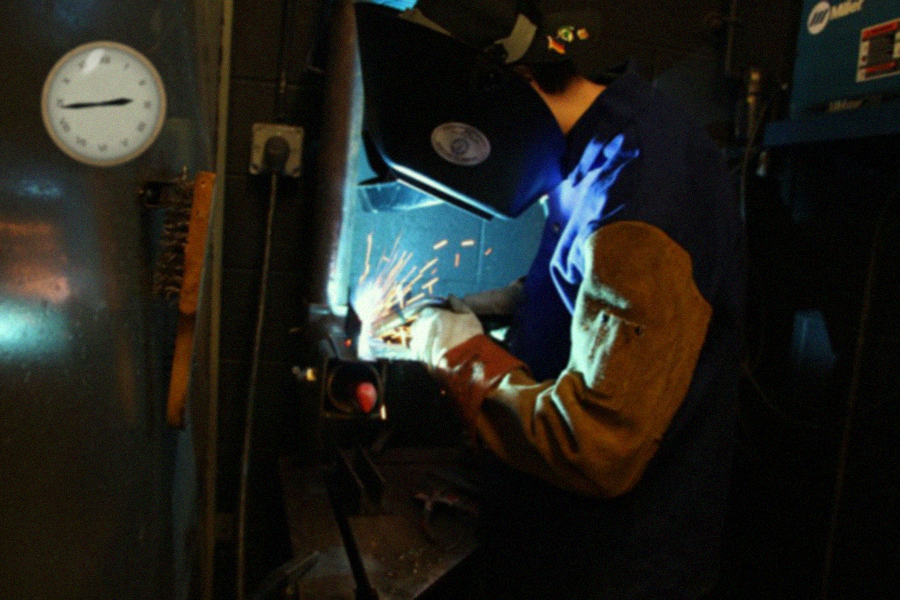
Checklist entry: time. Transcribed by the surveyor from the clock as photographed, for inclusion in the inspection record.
2:44
